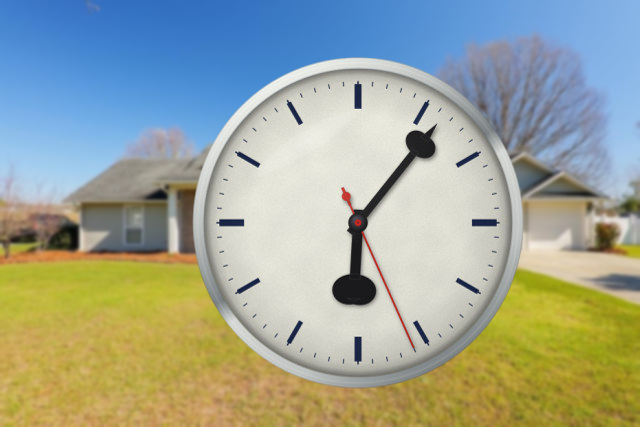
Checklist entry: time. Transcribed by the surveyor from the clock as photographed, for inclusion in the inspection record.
6:06:26
